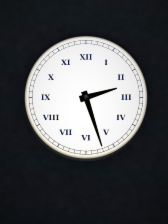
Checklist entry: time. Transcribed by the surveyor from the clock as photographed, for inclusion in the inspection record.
2:27
